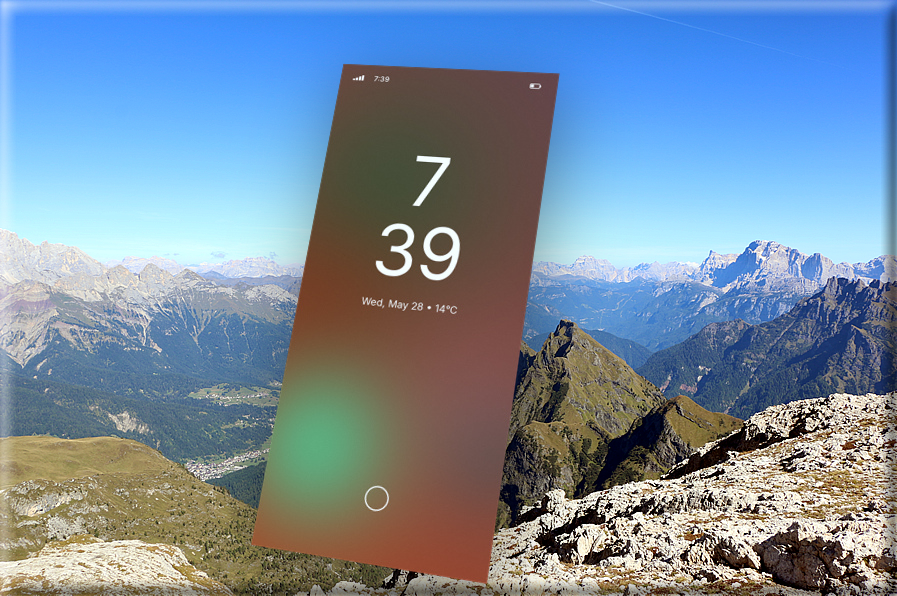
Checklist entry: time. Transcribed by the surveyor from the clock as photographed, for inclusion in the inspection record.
7:39
